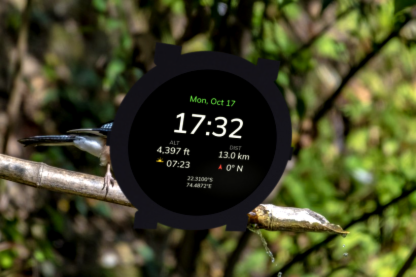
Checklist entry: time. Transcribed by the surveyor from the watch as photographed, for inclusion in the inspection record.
17:32
